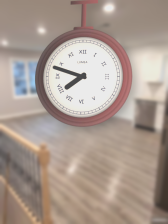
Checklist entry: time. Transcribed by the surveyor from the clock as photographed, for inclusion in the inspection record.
7:48
